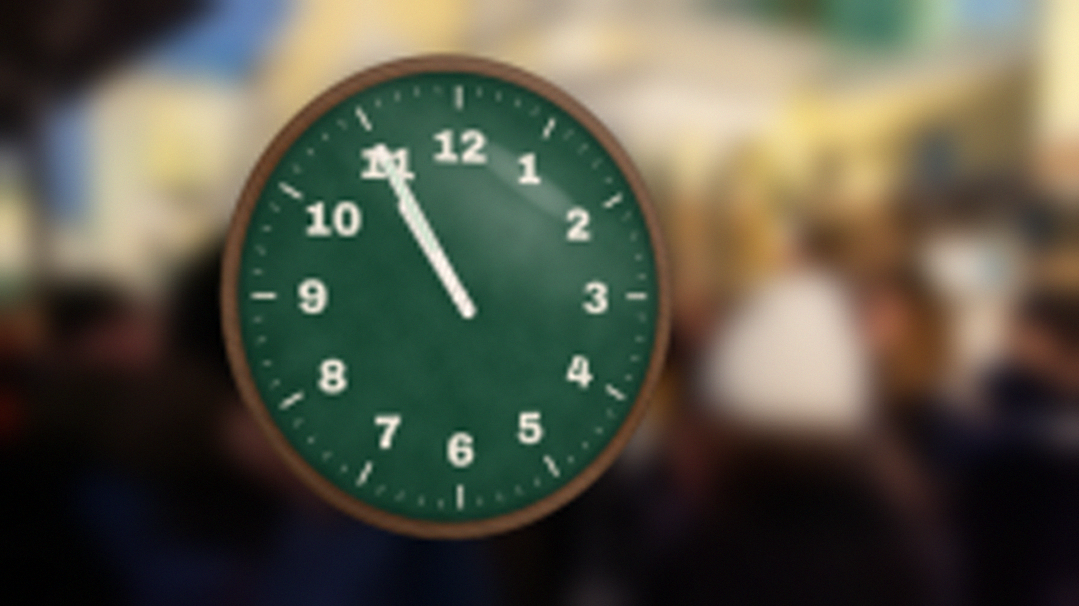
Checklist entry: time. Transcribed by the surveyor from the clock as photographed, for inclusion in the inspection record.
10:55
